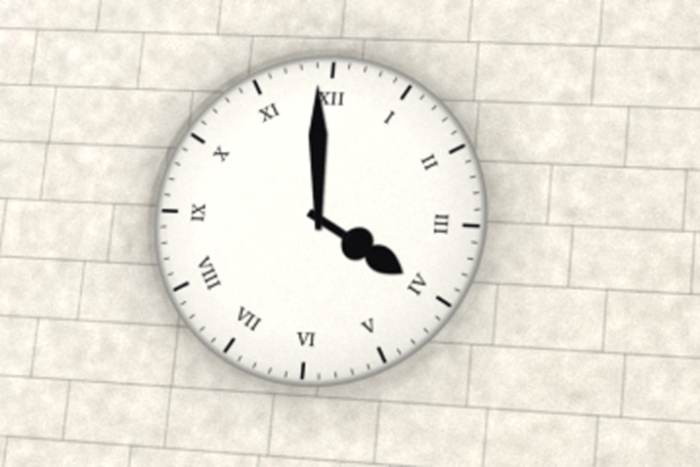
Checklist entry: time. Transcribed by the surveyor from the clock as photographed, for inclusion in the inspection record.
3:59
